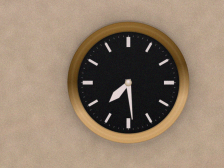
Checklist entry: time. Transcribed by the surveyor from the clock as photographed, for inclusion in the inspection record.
7:29
